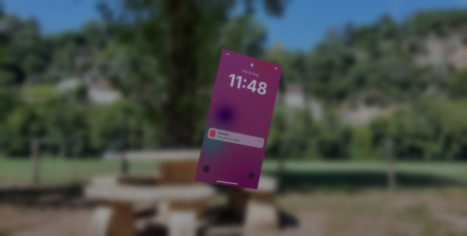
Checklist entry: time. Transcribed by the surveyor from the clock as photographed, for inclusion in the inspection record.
11:48
